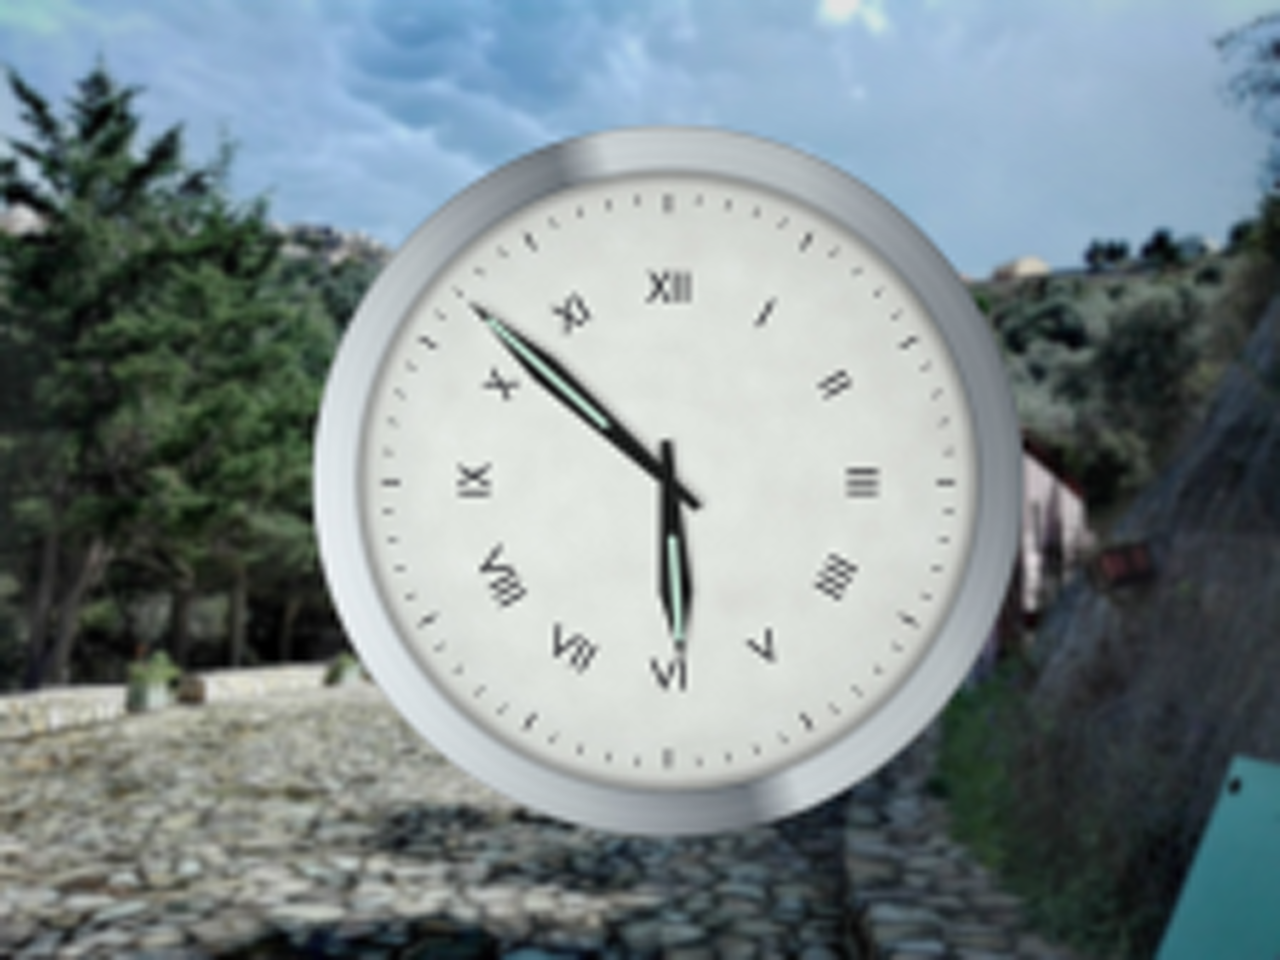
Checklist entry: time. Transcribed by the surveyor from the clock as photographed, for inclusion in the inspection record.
5:52
